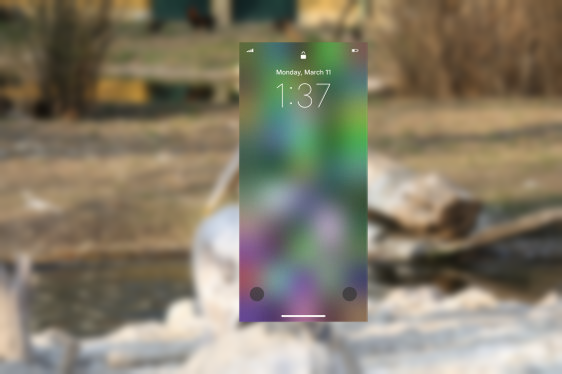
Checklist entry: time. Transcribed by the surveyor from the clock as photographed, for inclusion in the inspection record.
1:37
